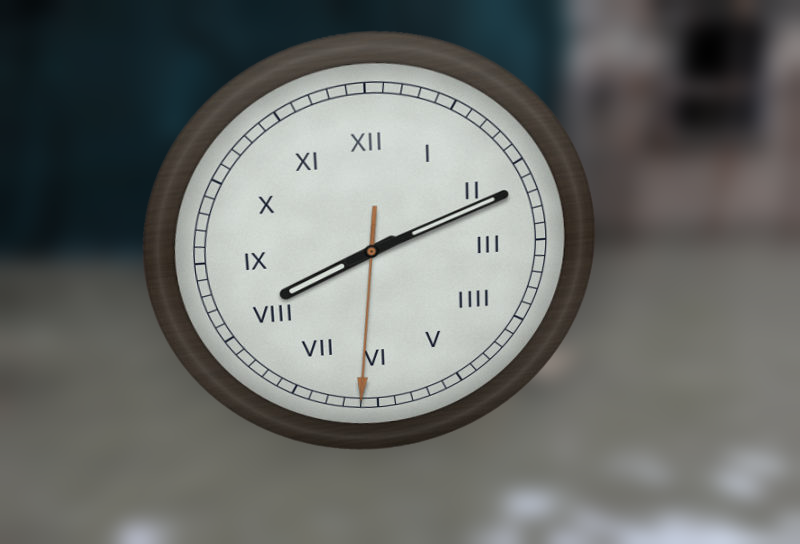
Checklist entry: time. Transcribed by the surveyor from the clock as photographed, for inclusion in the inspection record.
8:11:31
